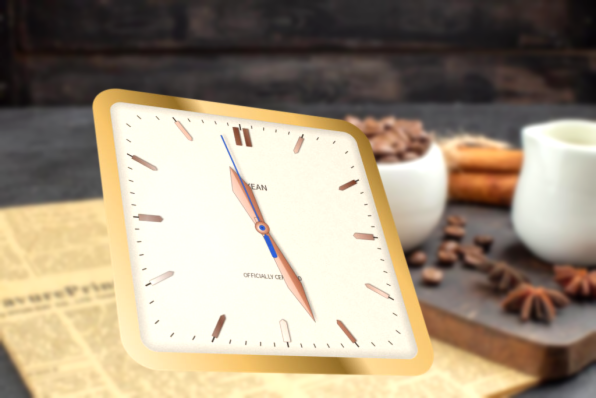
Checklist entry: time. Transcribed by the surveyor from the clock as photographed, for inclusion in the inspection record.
11:26:58
